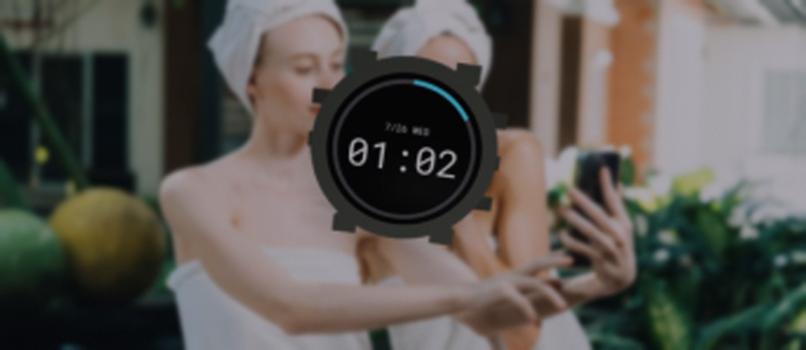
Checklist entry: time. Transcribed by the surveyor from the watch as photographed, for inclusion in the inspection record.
1:02
